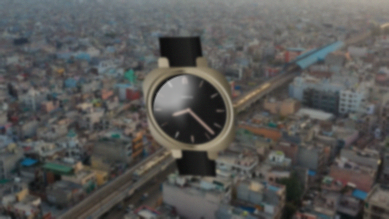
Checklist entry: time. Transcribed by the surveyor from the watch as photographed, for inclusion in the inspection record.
8:23
